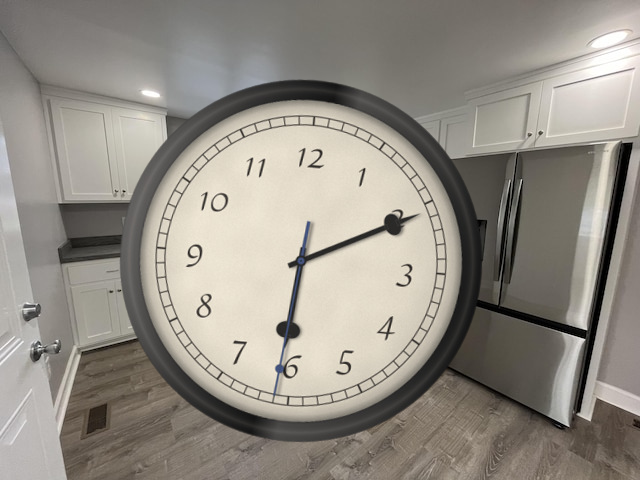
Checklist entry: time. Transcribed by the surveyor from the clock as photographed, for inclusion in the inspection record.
6:10:31
